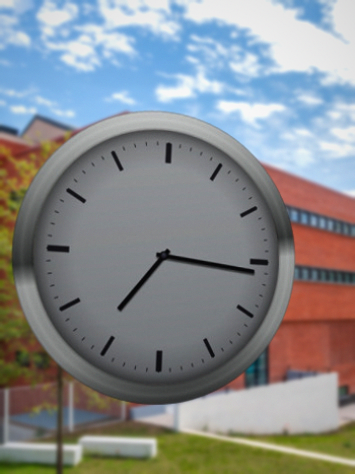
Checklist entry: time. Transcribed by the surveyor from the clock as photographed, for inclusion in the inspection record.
7:16
